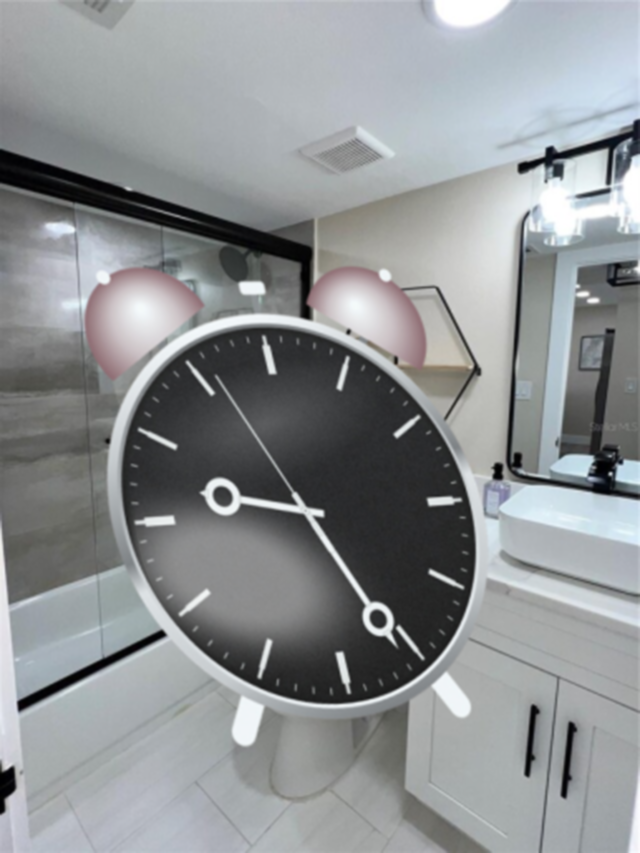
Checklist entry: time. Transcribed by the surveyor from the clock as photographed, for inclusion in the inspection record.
9:25:56
